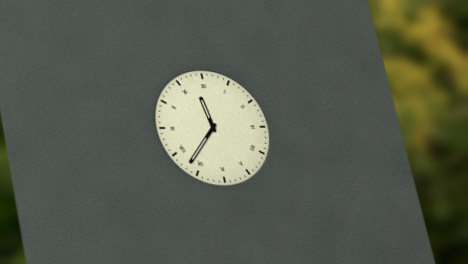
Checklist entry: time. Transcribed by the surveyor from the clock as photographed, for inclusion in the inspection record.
11:37
